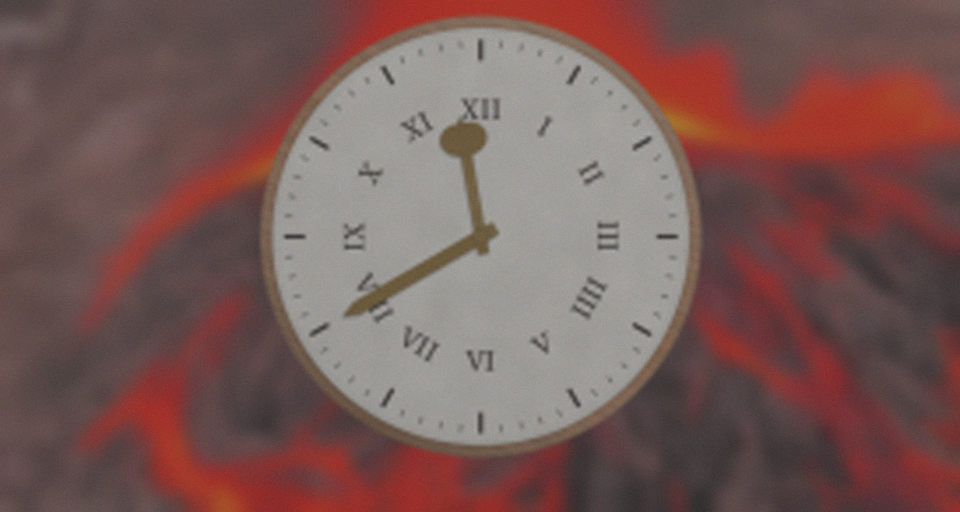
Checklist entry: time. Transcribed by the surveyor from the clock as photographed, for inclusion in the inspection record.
11:40
